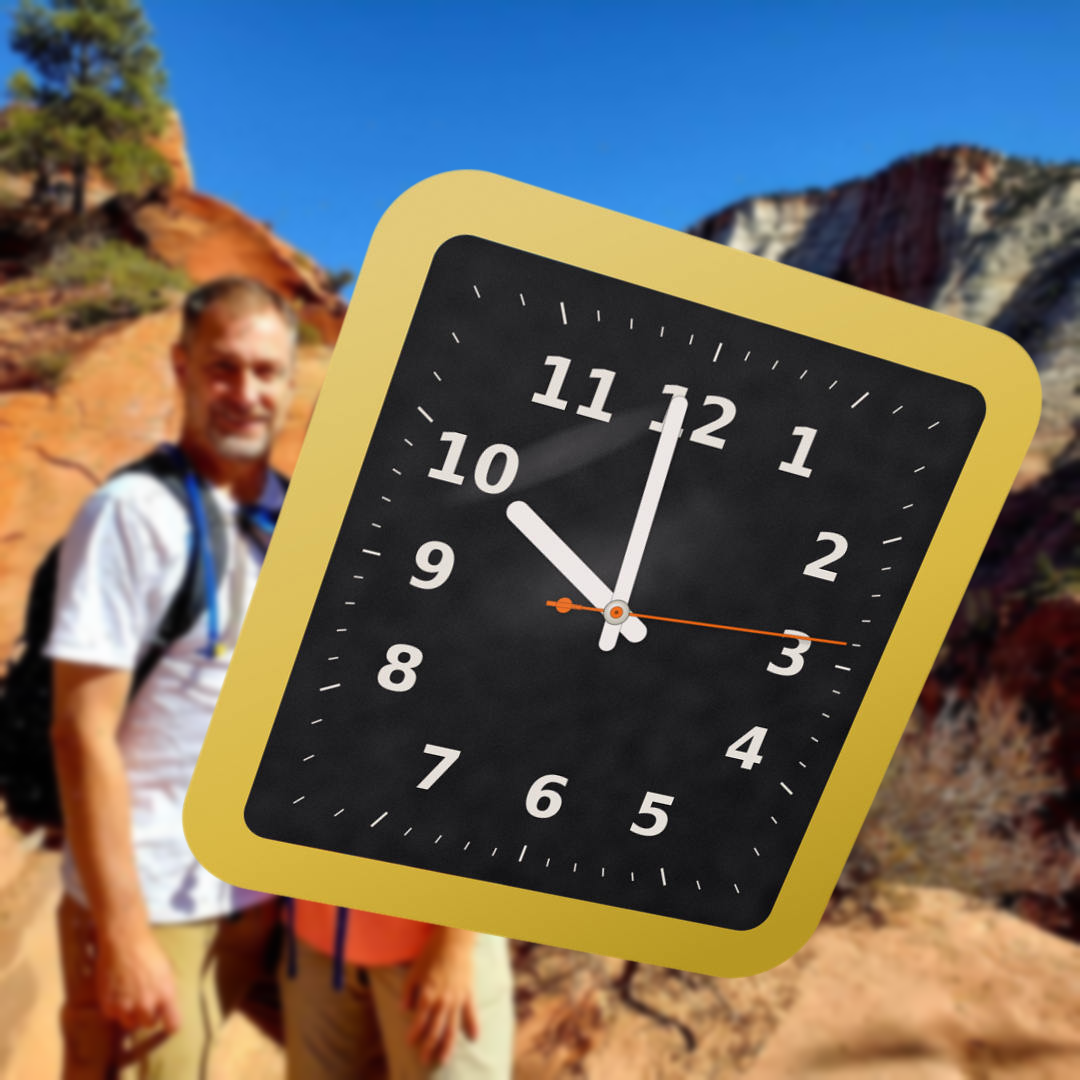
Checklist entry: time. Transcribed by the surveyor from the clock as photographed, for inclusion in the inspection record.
9:59:14
